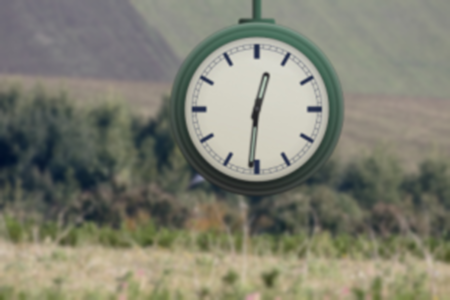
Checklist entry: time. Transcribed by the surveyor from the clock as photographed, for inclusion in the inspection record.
12:31
